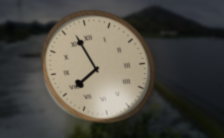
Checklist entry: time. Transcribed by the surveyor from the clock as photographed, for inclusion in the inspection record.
7:57
